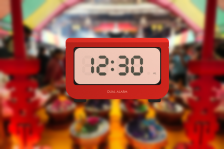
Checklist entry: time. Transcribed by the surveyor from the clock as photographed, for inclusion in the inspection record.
12:30
